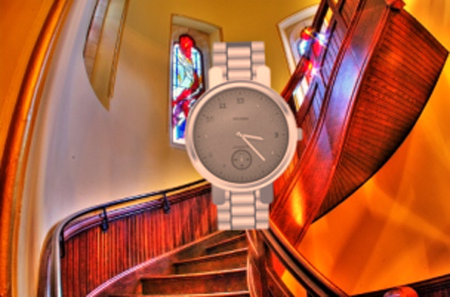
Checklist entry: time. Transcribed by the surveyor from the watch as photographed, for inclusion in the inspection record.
3:23
